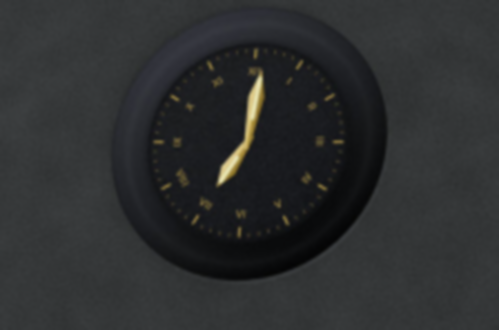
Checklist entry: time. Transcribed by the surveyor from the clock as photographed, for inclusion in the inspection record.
7:01
